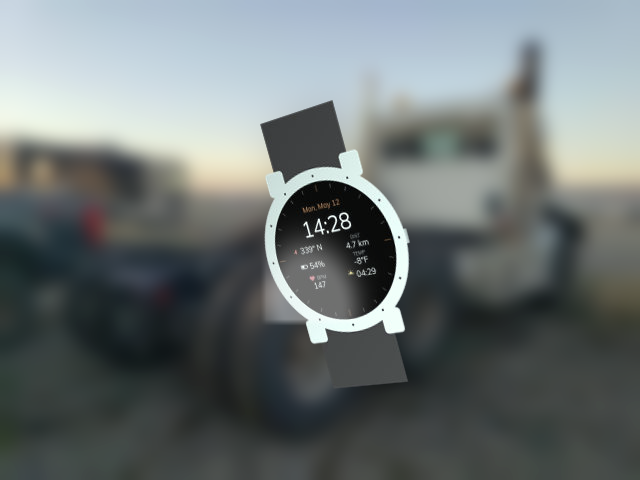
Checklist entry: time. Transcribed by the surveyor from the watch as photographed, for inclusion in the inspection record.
14:28
